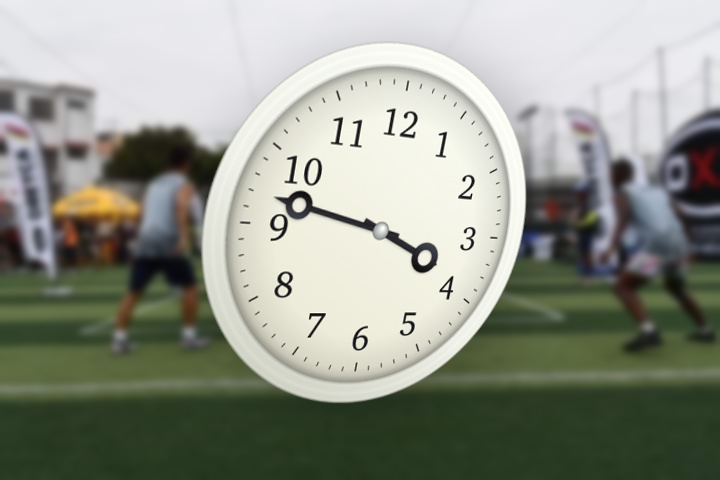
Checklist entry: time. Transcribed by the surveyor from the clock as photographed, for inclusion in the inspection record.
3:47
